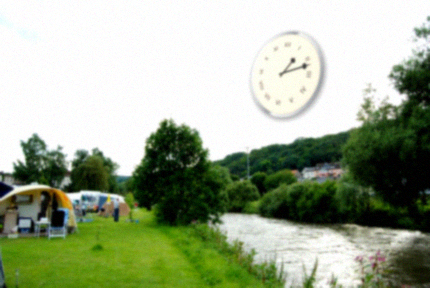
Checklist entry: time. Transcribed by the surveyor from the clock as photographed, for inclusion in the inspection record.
1:12
